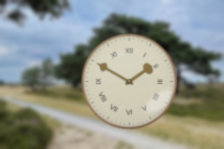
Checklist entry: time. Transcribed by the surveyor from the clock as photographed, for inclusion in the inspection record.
1:50
